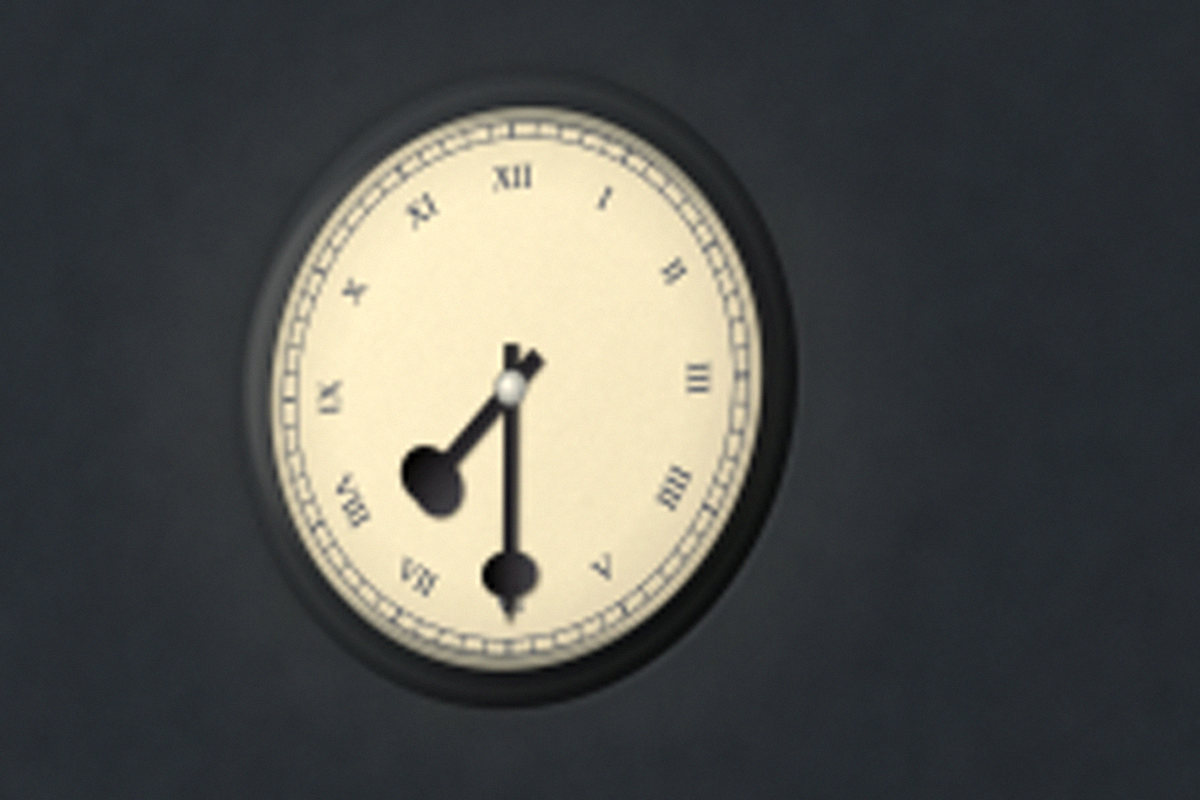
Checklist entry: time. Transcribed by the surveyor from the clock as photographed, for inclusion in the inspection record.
7:30
